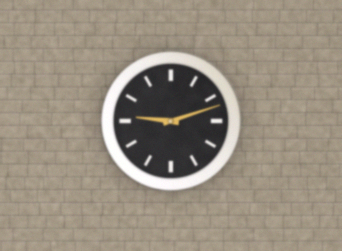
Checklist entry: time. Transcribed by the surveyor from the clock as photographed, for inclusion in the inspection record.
9:12
